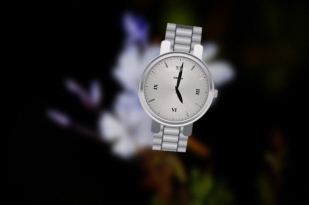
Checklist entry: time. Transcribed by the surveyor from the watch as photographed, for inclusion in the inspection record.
5:01
